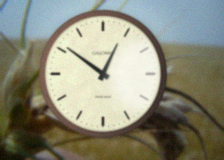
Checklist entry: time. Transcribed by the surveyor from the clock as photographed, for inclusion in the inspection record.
12:51
